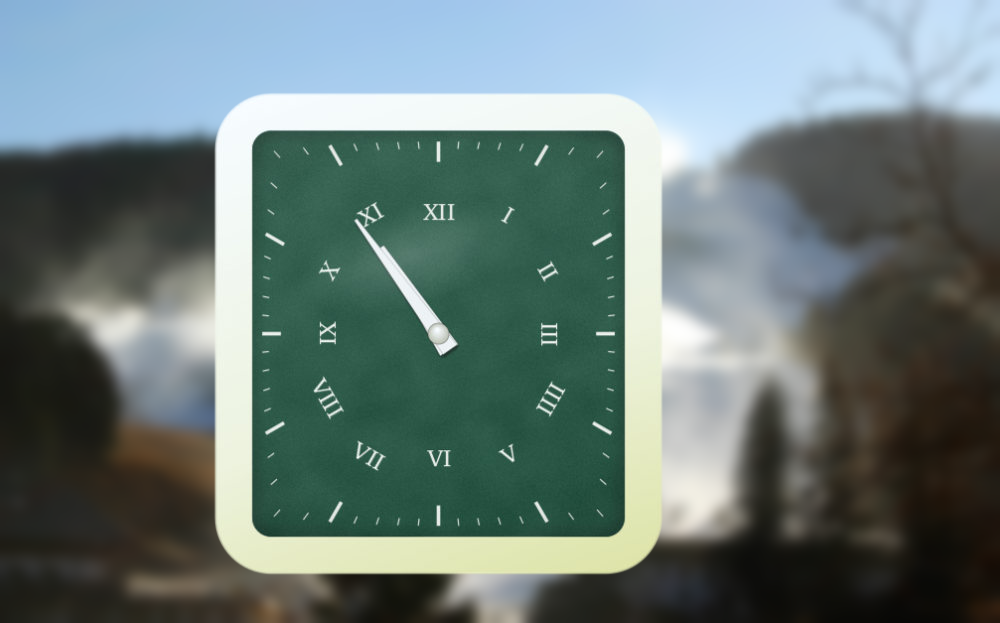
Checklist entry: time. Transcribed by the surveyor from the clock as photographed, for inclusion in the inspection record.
10:54
